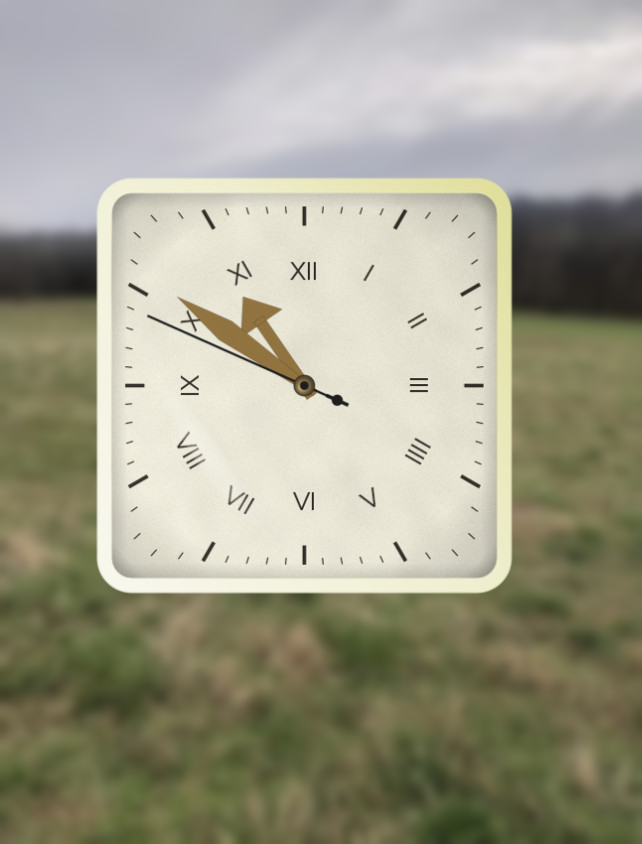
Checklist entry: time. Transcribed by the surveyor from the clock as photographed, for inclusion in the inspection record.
10:50:49
